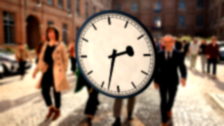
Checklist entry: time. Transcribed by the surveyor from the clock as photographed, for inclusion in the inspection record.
2:33
